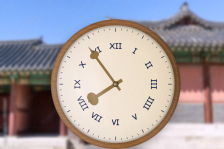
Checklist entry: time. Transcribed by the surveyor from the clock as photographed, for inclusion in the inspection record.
7:54
